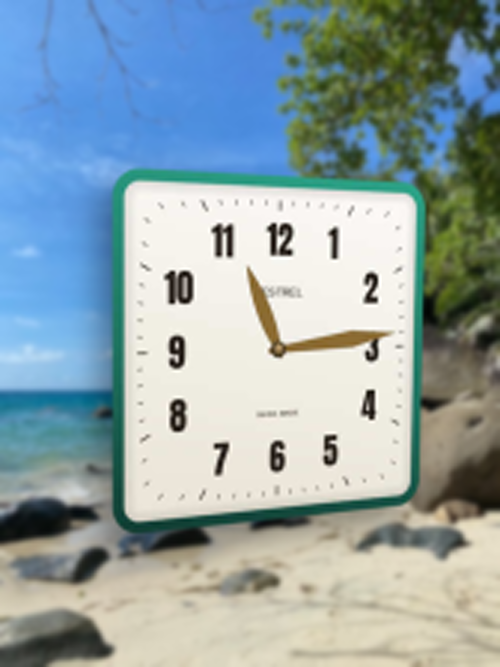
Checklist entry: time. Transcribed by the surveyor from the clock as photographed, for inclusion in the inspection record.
11:14
